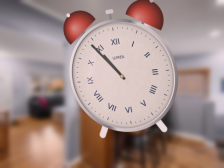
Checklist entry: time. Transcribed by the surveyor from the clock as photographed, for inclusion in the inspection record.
10:54
